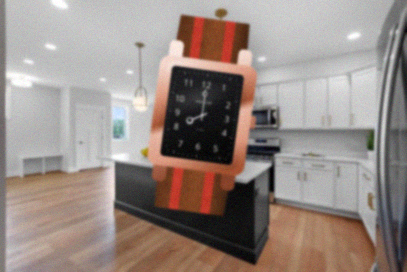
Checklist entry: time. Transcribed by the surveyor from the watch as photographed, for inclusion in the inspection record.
8:00
